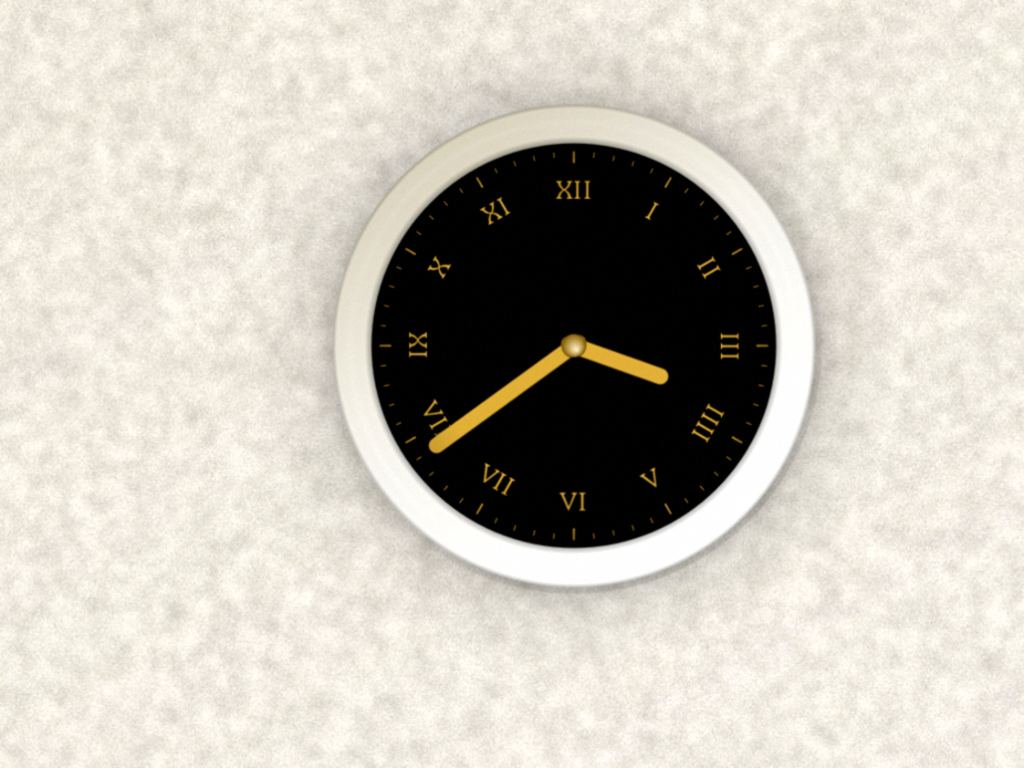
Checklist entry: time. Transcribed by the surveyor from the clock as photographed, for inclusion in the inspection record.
3:39
